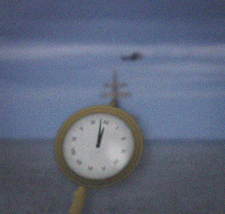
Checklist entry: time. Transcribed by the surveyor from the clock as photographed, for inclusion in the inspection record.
11:58
